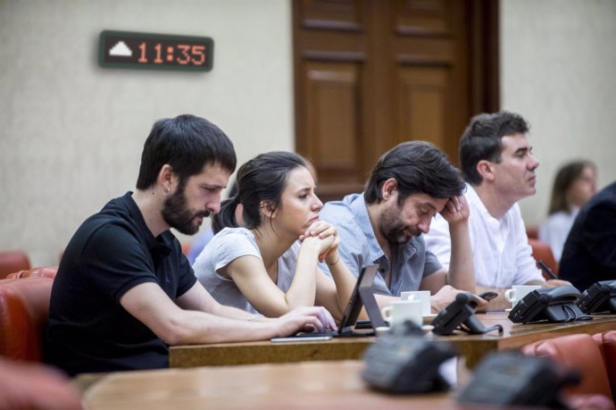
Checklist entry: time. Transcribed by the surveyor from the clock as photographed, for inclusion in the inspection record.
11:35
